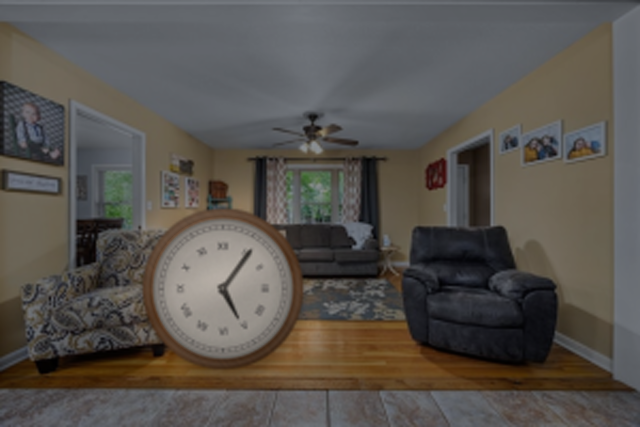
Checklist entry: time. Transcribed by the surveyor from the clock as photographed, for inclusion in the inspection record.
5:06
